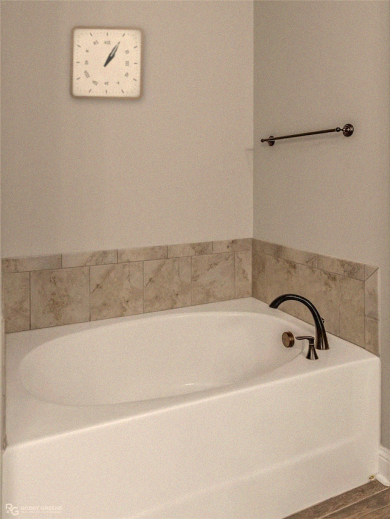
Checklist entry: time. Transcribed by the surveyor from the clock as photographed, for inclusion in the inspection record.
1:05
